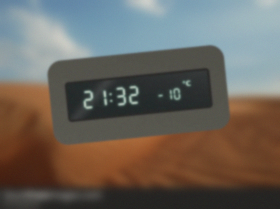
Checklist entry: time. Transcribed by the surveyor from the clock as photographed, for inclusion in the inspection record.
21:32
